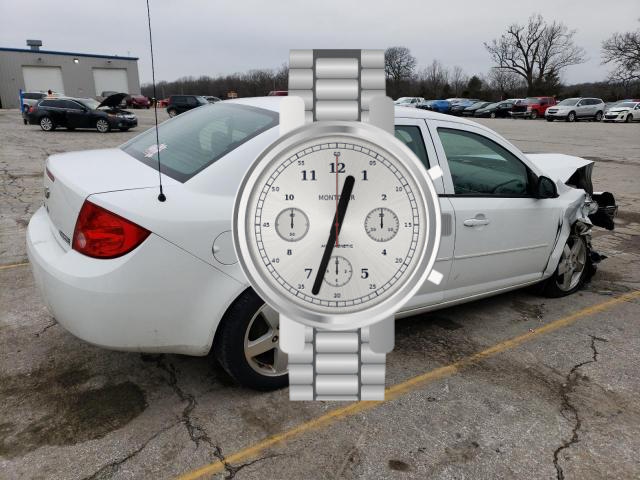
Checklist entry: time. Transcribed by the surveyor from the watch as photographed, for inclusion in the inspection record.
12:33
